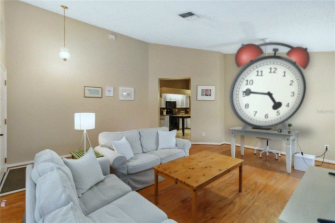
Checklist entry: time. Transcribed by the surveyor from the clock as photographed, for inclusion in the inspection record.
4:46
